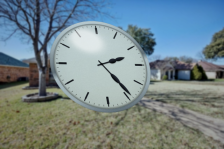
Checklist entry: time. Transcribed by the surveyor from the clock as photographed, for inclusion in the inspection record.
2:24
